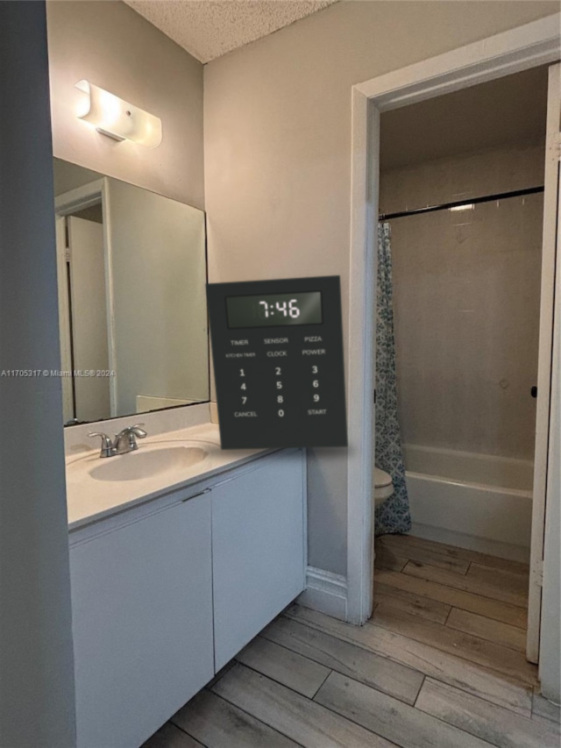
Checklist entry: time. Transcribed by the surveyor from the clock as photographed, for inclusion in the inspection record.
7:46
